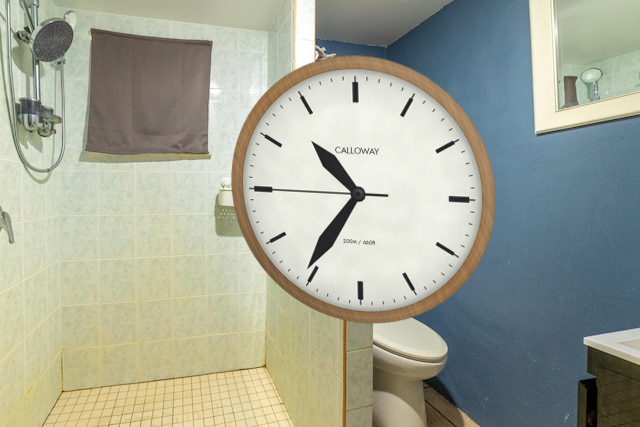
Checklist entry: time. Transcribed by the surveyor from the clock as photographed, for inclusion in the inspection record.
10:35:45
